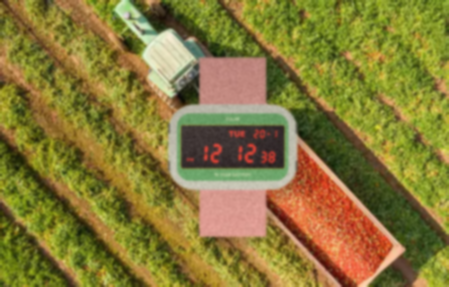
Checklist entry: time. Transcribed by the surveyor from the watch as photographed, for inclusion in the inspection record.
12:12
